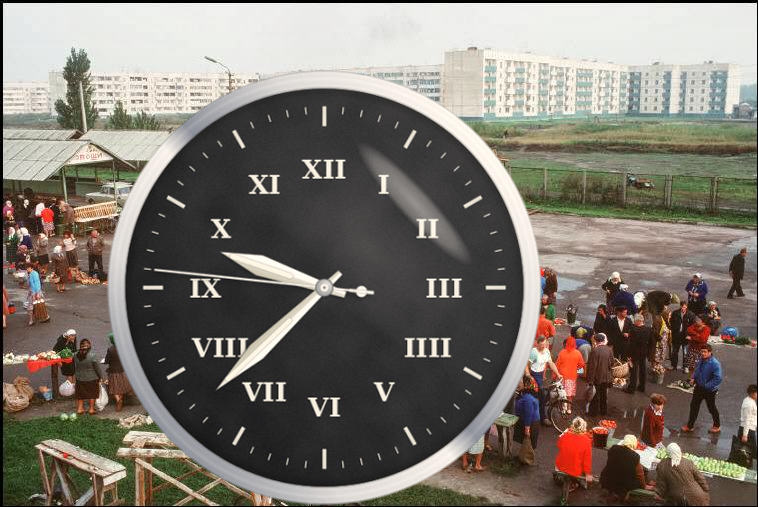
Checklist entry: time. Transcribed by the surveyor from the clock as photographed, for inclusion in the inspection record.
9:37:46
